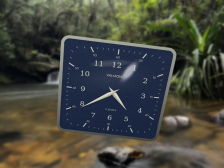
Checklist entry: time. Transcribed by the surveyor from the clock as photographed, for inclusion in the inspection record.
4:39
